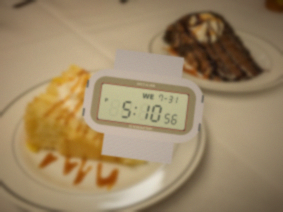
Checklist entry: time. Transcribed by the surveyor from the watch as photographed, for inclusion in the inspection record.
5:10:56
